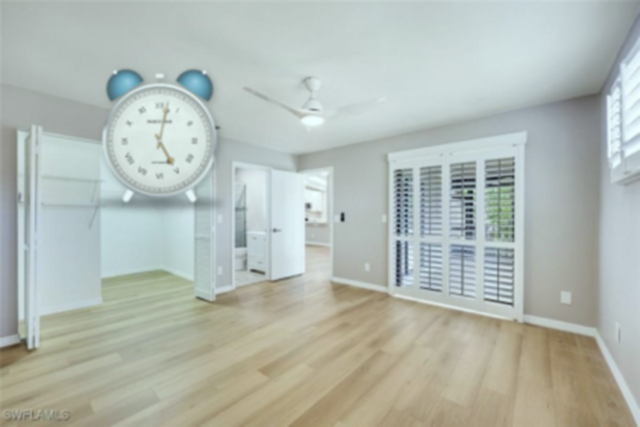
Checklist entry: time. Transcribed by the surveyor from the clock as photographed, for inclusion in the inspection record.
5:02
